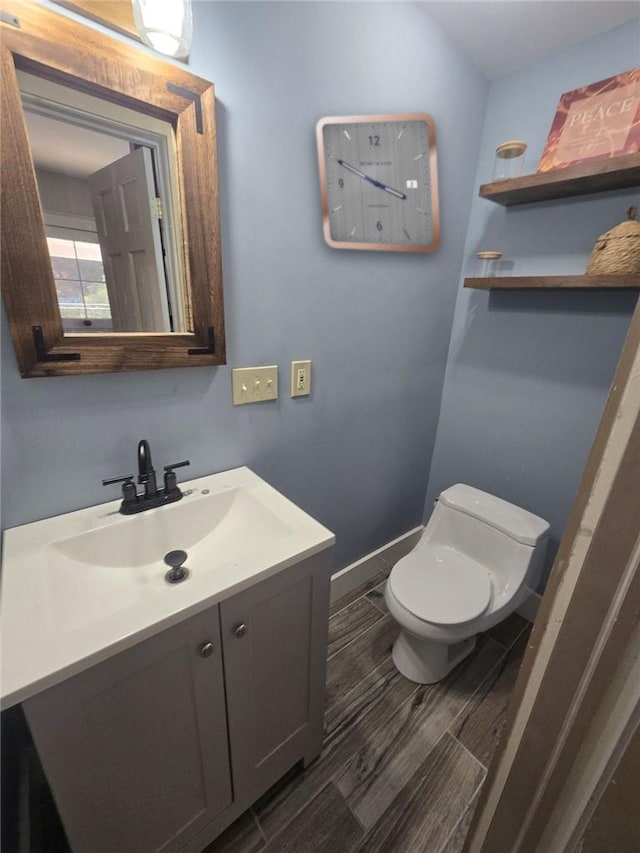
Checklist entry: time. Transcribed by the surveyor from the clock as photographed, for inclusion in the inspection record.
3:50
